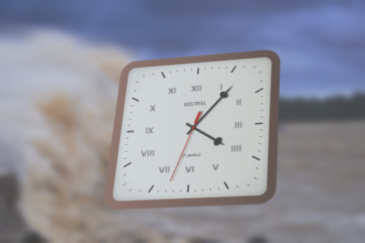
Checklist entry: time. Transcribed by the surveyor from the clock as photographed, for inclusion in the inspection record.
4:06:33
